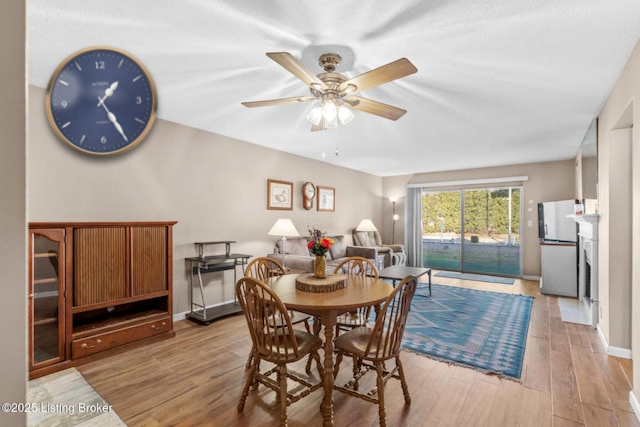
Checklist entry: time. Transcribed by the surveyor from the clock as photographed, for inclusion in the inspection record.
1:25
